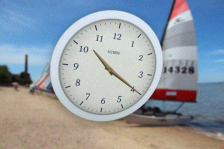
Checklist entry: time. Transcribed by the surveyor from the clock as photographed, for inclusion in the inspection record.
10:20
